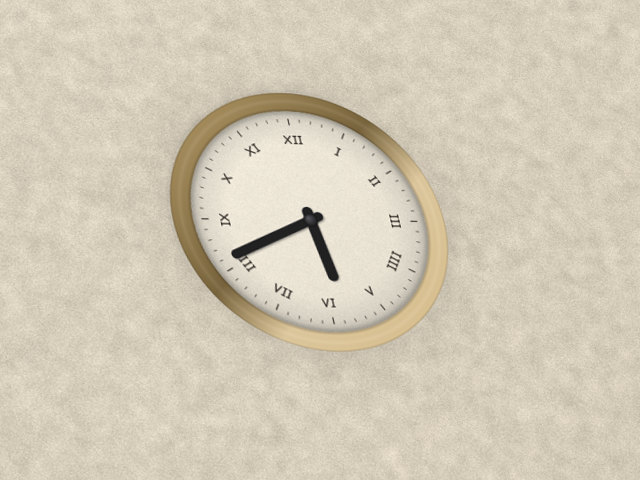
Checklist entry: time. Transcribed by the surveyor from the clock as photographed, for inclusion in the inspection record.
5:41
